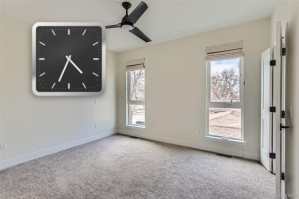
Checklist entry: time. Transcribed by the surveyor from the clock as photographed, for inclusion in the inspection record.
4:34
